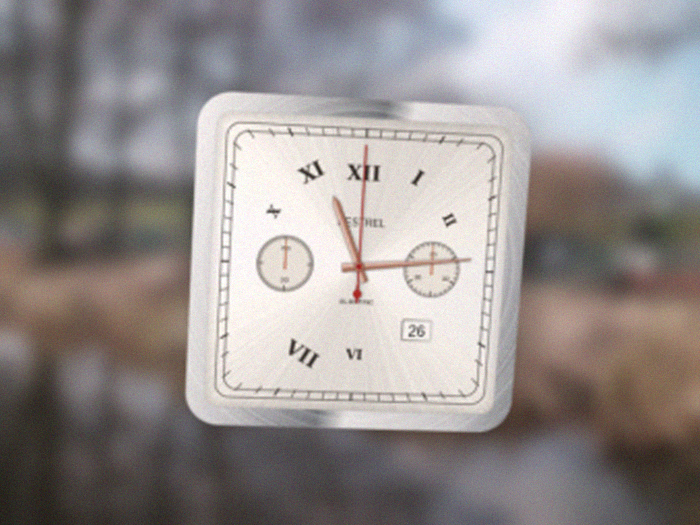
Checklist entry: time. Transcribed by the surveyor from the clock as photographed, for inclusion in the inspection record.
11:14
